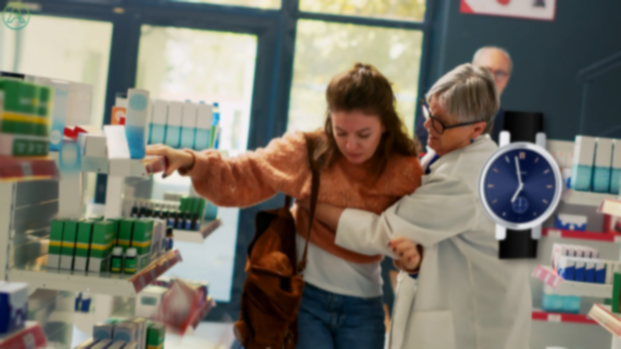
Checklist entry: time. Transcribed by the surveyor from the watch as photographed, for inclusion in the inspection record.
6:58
